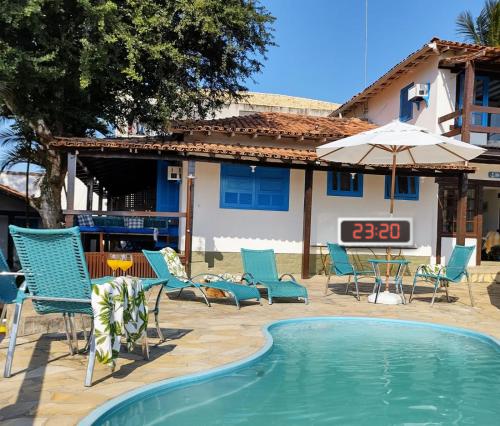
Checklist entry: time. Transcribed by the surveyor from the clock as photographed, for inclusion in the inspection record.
23:20
